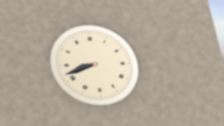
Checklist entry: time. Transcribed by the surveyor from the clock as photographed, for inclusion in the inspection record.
8:42
